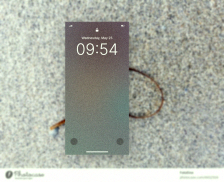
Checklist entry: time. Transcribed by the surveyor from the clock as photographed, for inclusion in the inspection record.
9:54
